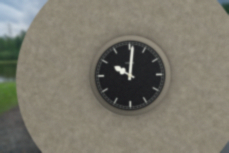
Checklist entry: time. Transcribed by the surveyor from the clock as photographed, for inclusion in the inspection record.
10:01
